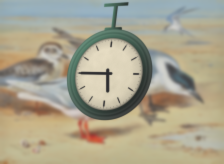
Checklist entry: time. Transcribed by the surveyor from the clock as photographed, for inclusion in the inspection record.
5:45
